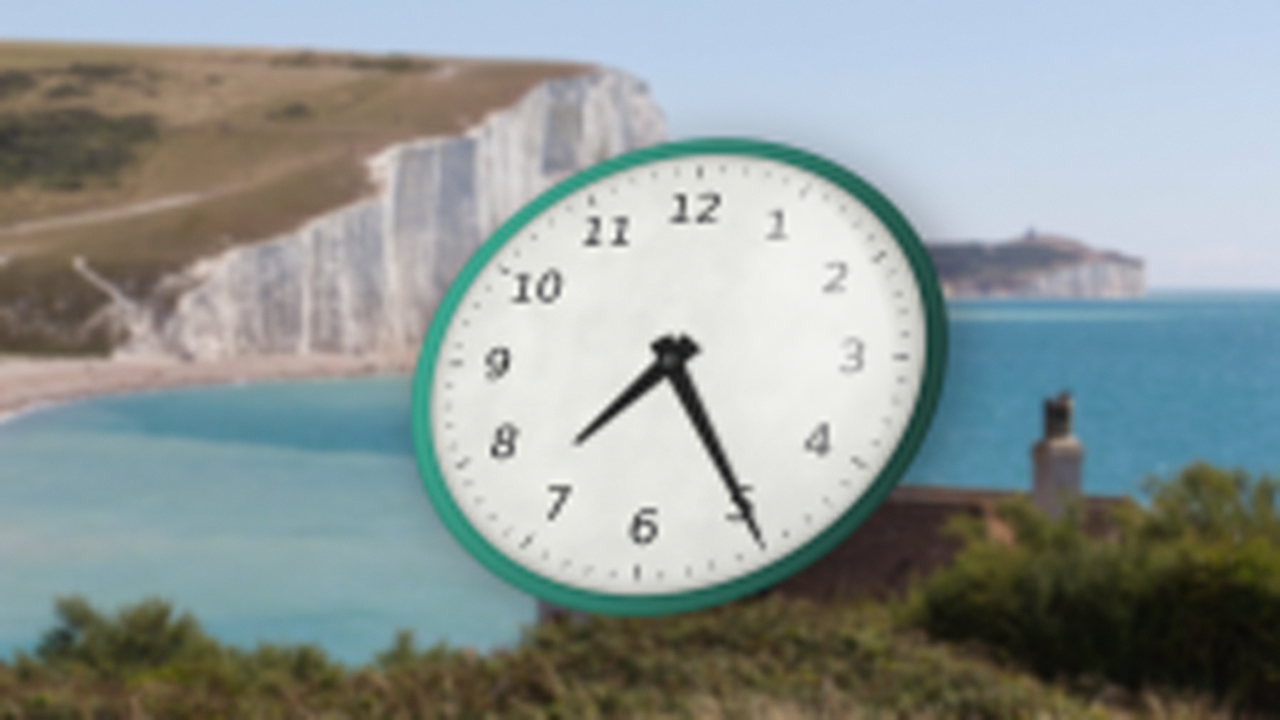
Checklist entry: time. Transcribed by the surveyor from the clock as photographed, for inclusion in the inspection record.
7:25
